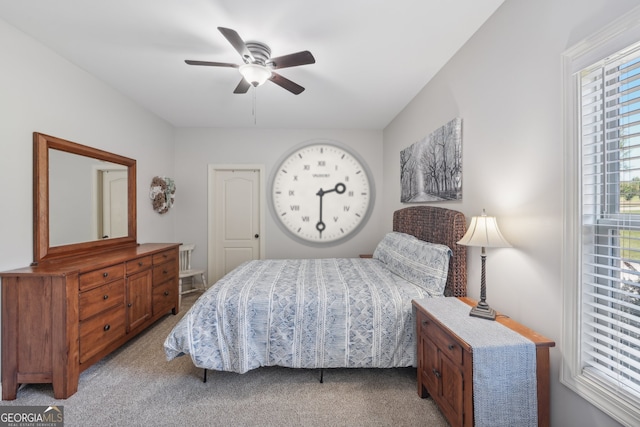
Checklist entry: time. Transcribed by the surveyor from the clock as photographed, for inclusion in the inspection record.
2:30
